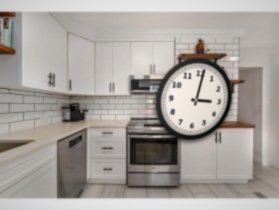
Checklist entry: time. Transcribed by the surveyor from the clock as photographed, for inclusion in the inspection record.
3:01
